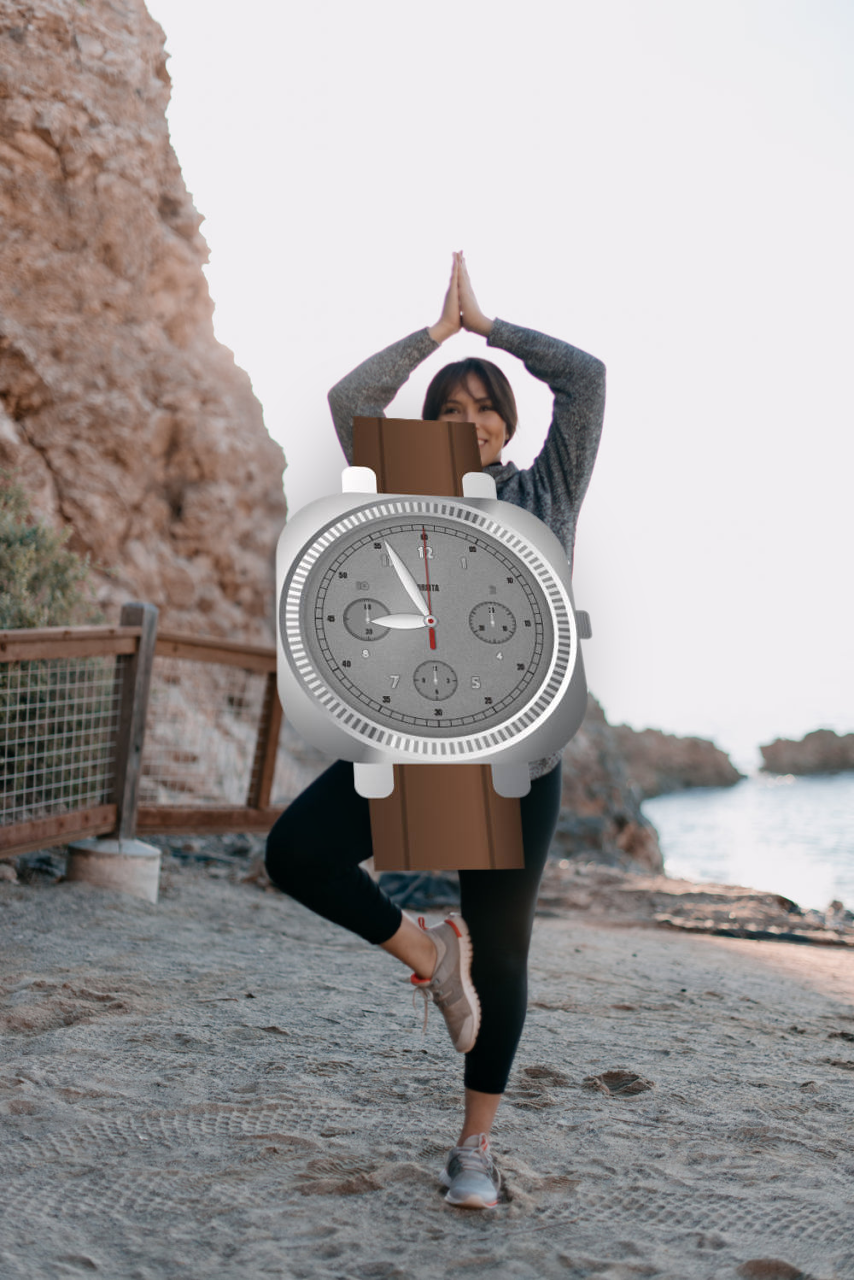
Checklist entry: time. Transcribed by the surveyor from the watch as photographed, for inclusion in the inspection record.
8:56
